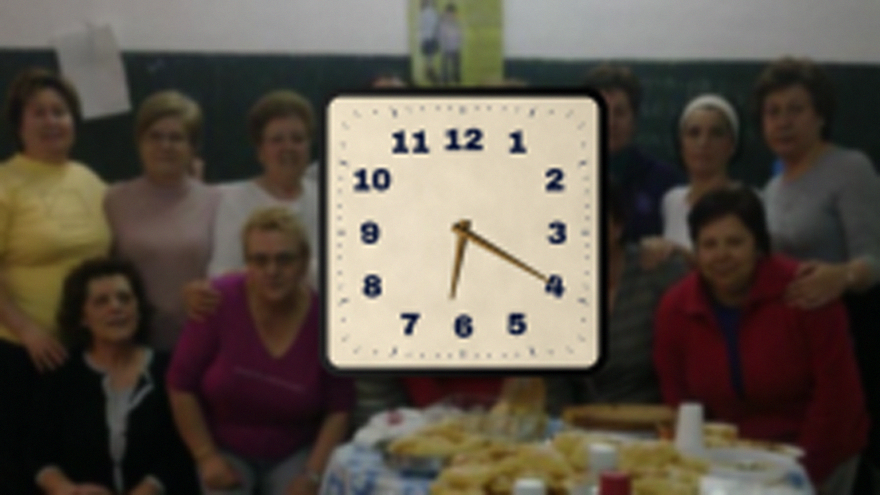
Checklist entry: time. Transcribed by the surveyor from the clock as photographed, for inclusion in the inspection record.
6:20
